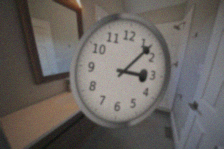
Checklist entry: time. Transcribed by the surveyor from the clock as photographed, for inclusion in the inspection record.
3:07
